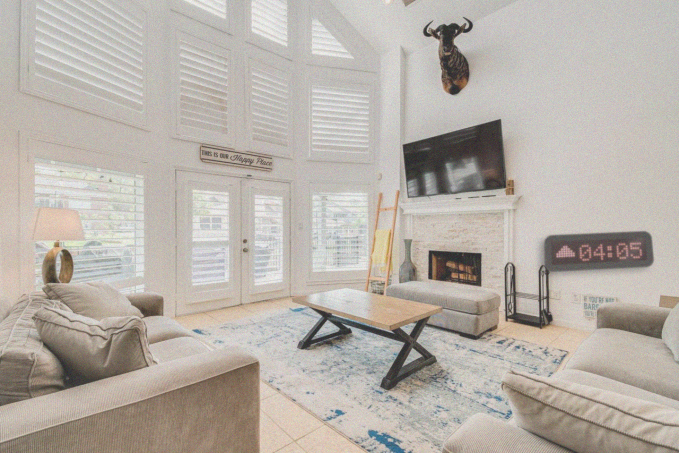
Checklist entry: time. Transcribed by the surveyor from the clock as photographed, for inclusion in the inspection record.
4:05
